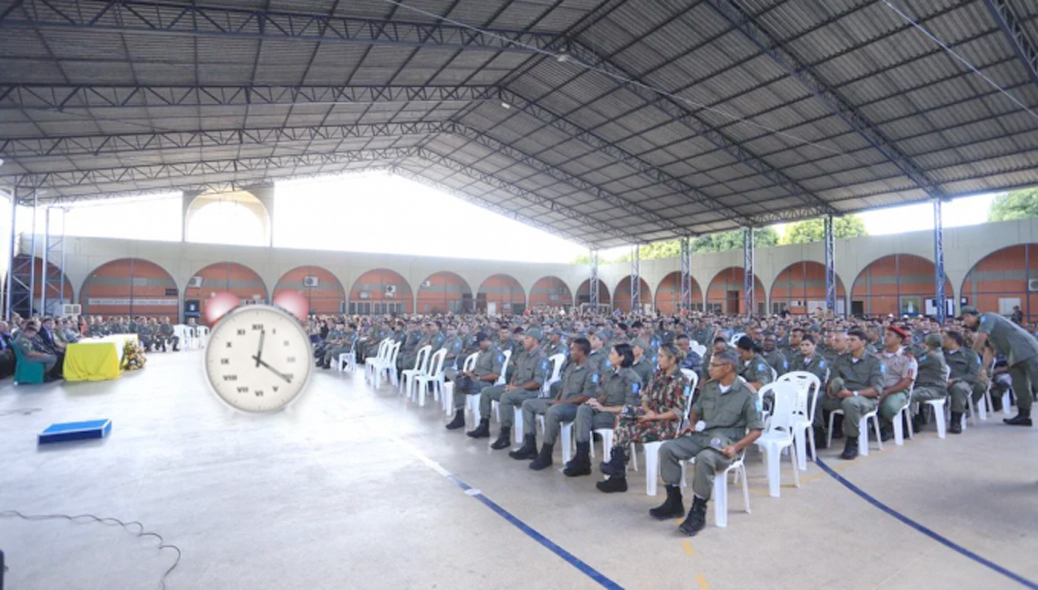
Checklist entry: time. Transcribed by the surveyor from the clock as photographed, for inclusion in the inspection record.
12:21
